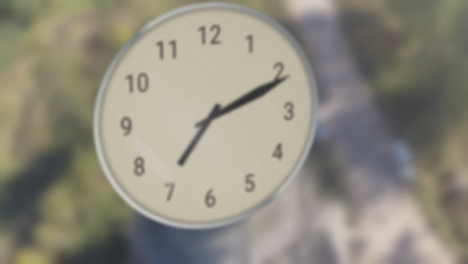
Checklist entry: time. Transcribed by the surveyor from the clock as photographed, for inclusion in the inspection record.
7:11
